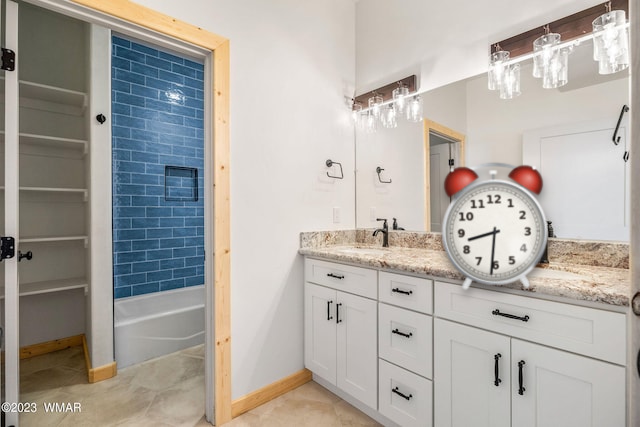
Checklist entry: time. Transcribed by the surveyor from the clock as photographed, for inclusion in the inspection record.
8:31
